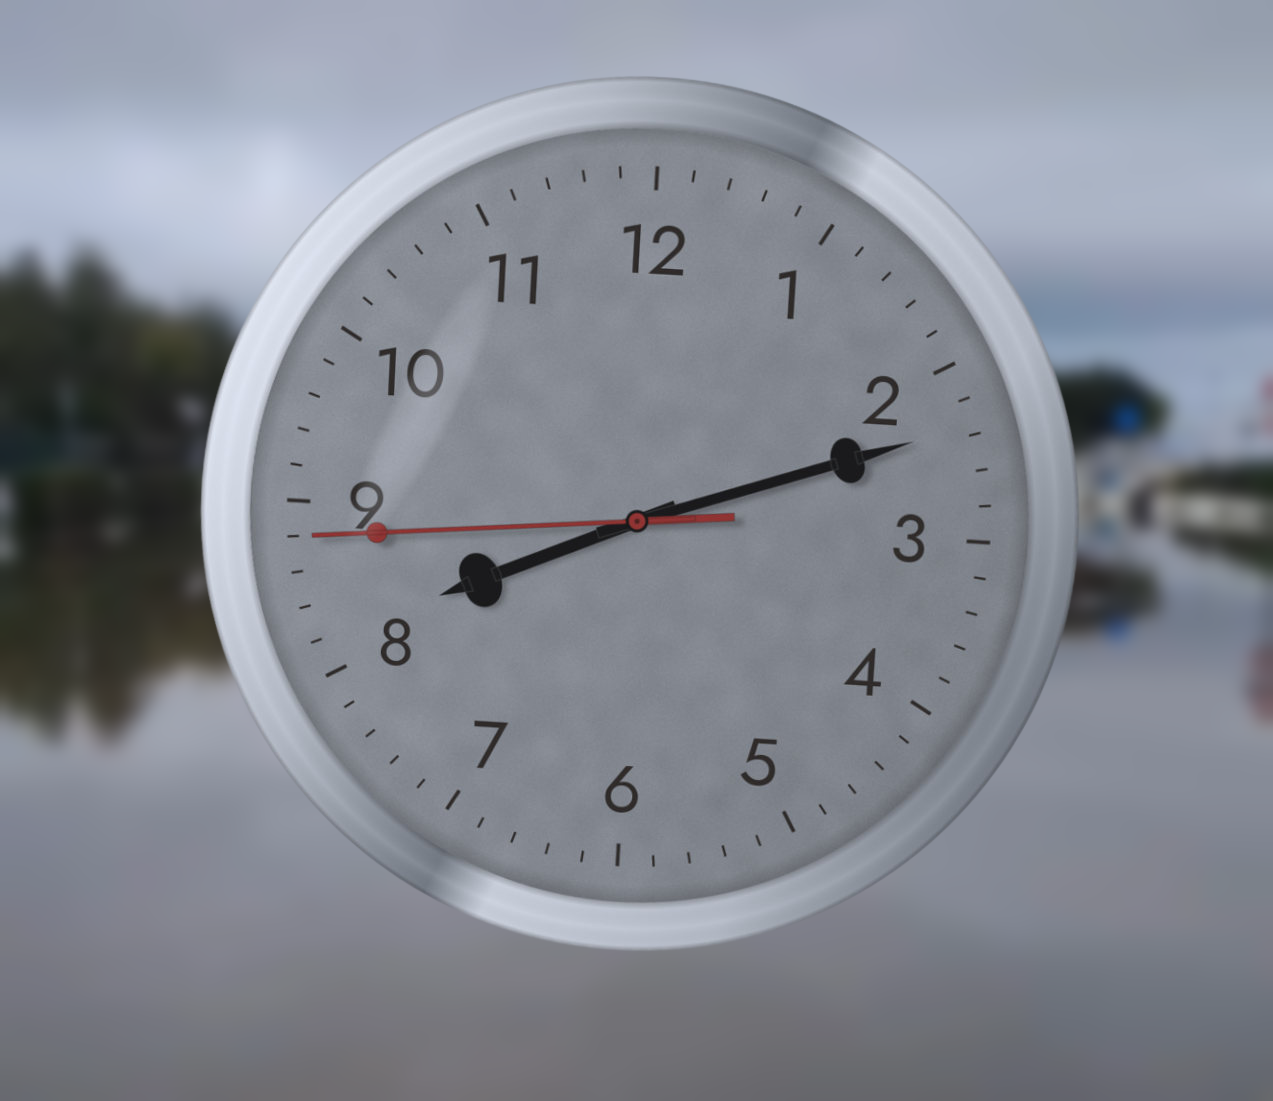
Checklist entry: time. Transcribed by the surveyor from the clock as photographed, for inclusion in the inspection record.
8:11:44
